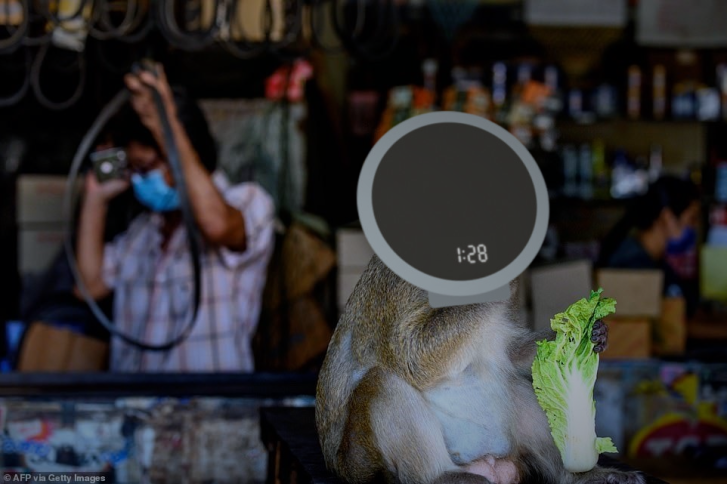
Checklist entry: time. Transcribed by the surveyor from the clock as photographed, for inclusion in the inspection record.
1:28
